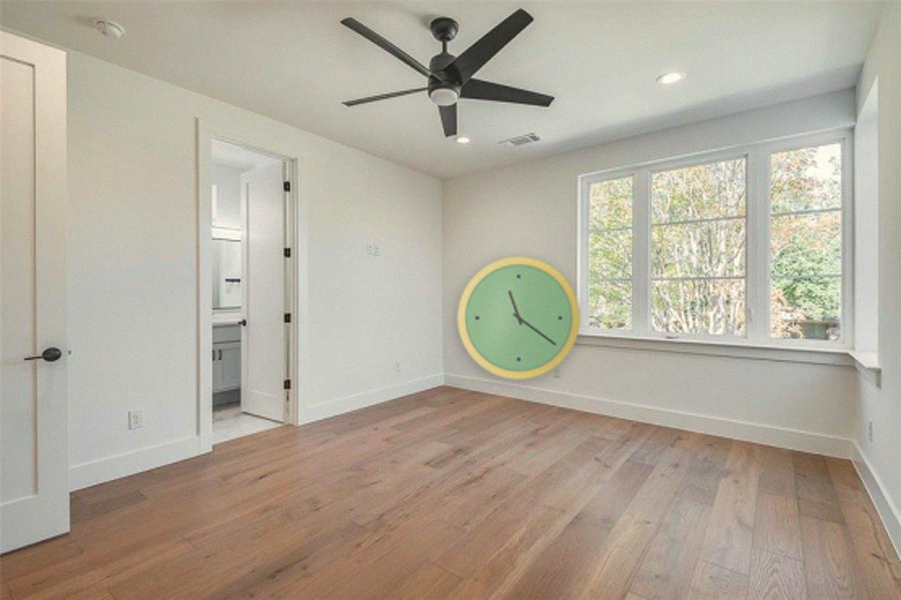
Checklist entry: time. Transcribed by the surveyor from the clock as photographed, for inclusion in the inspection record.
11:21
